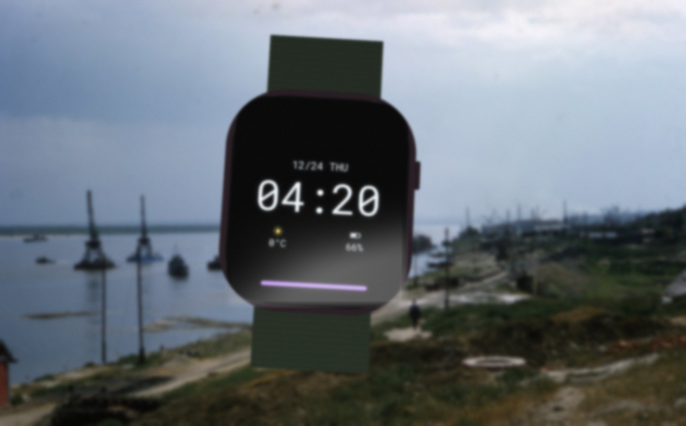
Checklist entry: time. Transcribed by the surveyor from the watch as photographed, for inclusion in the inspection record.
4:20
